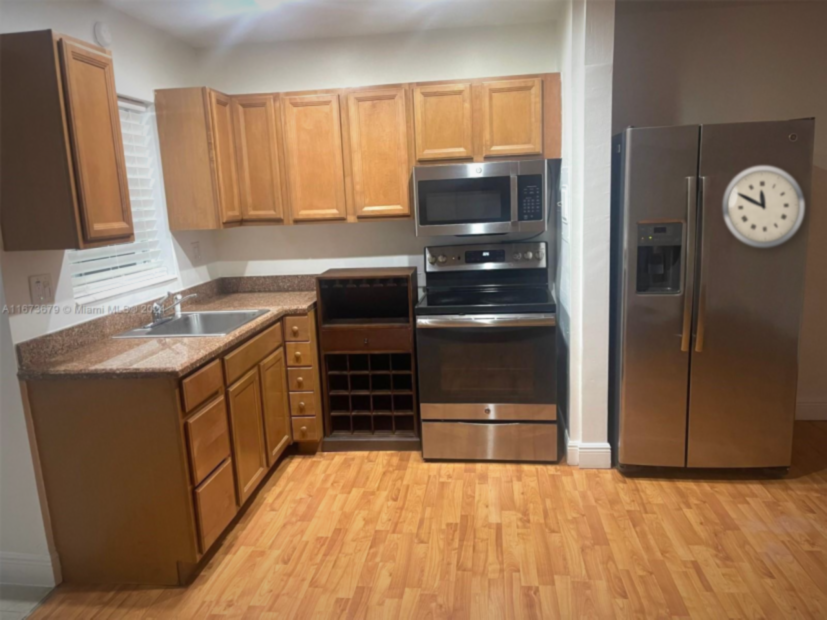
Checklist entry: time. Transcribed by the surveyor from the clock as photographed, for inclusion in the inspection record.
11:50
